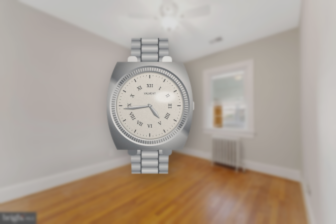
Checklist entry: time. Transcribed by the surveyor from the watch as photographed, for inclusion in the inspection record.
4:44
